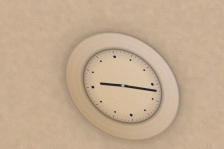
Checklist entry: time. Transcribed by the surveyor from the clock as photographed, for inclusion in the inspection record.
9:17
